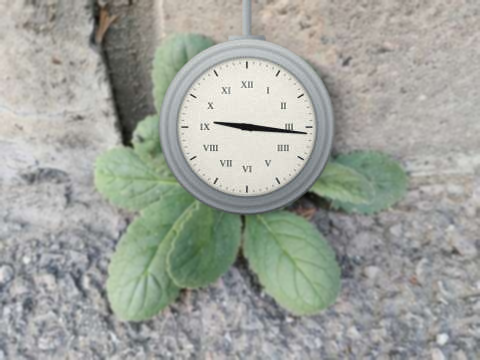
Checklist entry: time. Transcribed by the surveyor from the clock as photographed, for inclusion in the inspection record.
9:16
